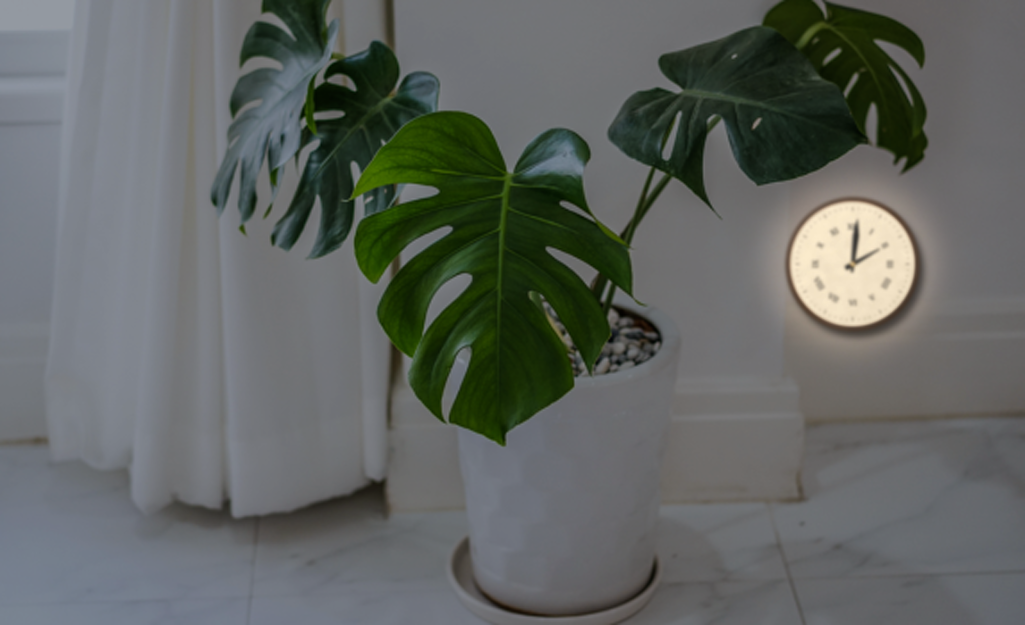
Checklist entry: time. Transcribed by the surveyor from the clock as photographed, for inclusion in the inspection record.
2:01
